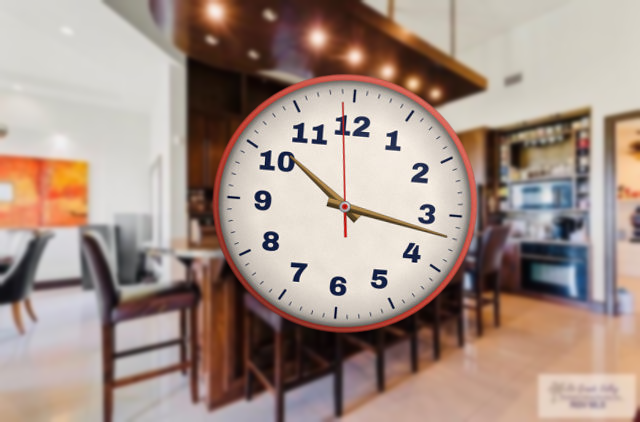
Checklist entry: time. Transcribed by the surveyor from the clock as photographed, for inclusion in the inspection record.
10:16:59
